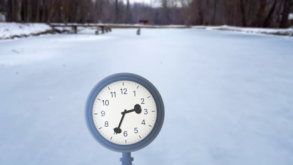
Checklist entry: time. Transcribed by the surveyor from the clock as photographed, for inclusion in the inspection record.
2:34
